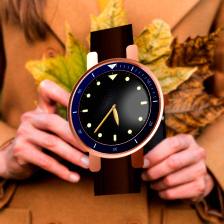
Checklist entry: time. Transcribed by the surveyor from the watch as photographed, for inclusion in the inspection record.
5:37
